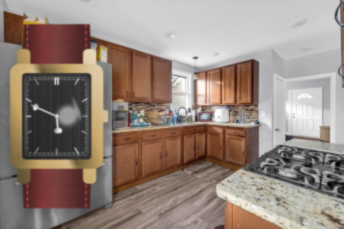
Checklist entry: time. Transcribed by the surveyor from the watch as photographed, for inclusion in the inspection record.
5:49
